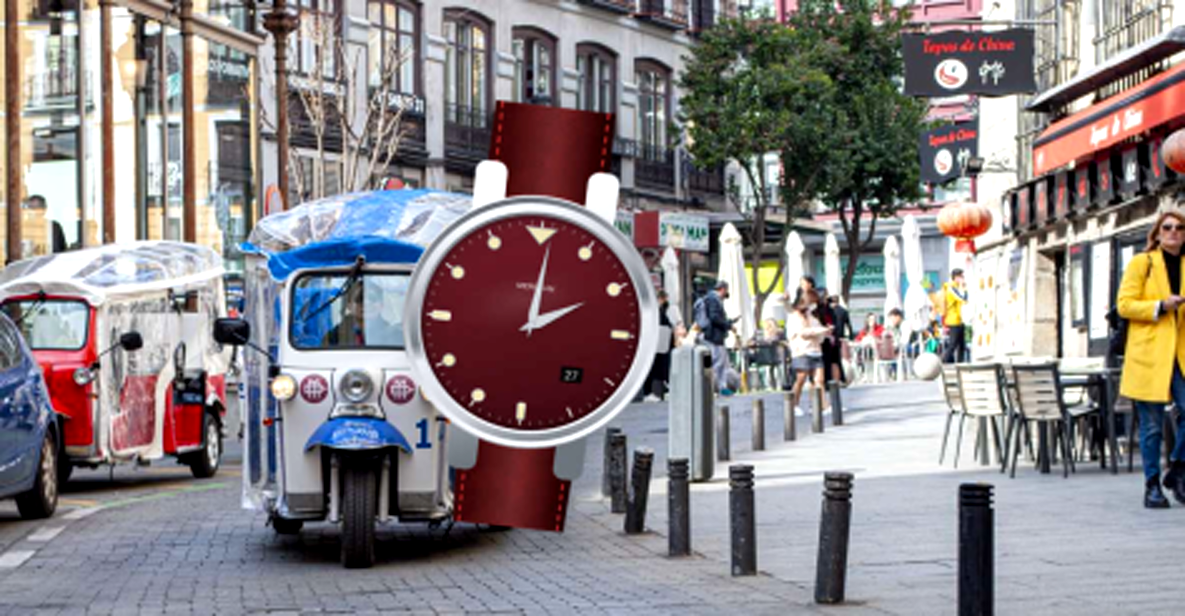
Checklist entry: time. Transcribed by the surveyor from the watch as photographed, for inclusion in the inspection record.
2:01
